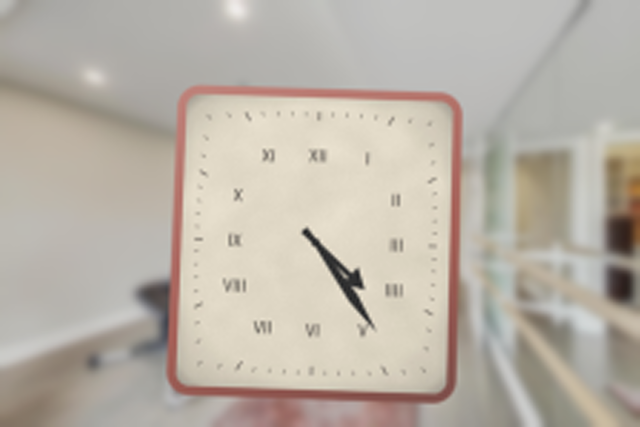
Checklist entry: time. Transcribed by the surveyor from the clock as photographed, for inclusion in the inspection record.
4:24
